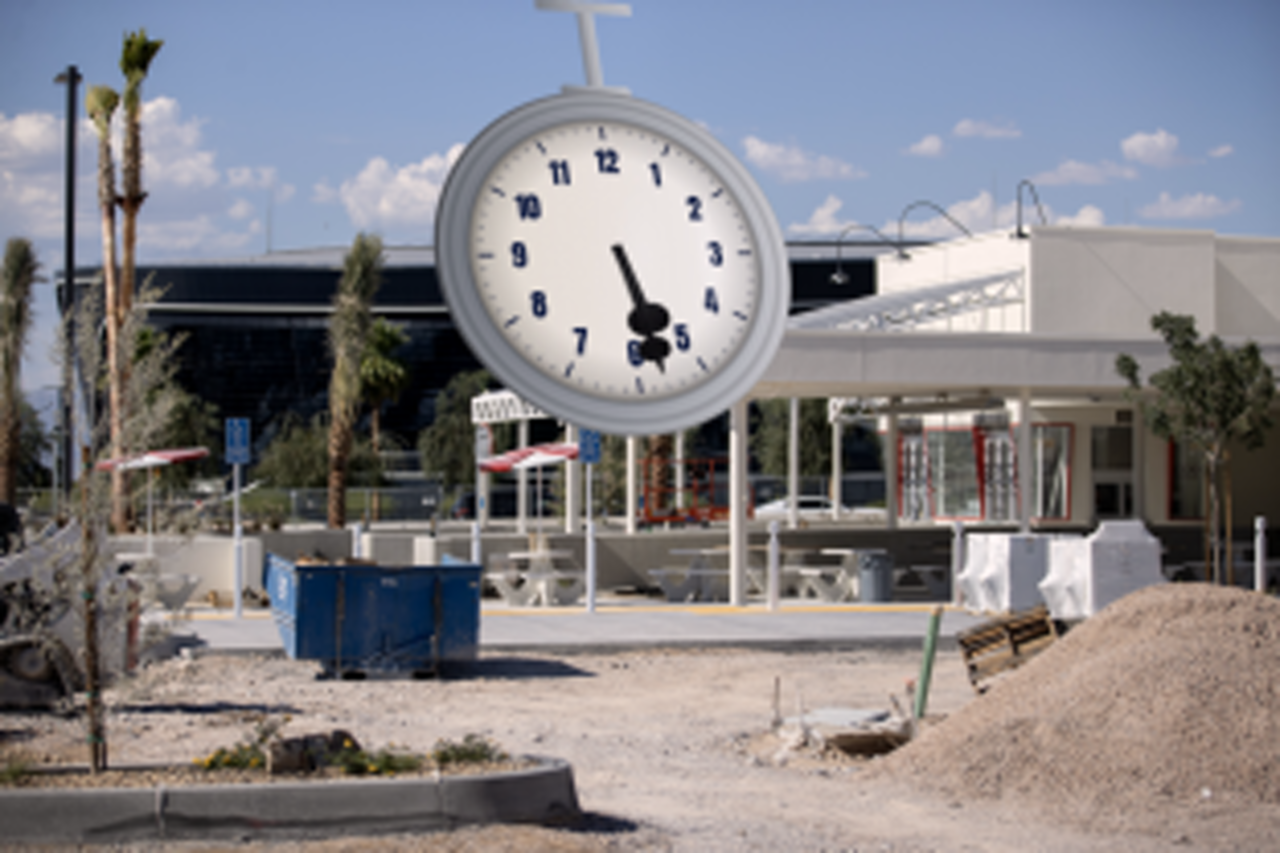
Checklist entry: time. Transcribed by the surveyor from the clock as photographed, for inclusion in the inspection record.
5:28
